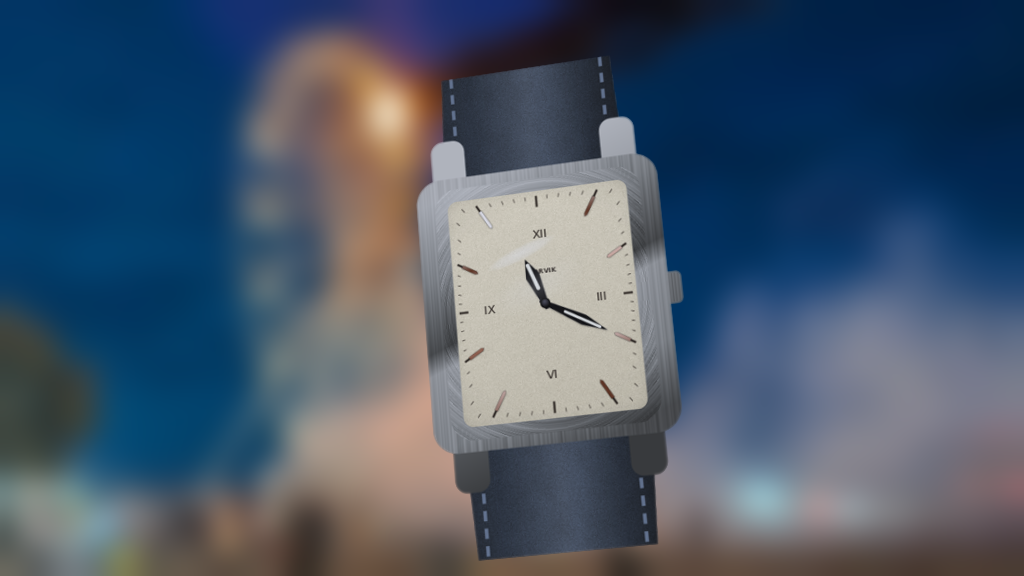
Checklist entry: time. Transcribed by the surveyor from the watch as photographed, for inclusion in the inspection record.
11:20
